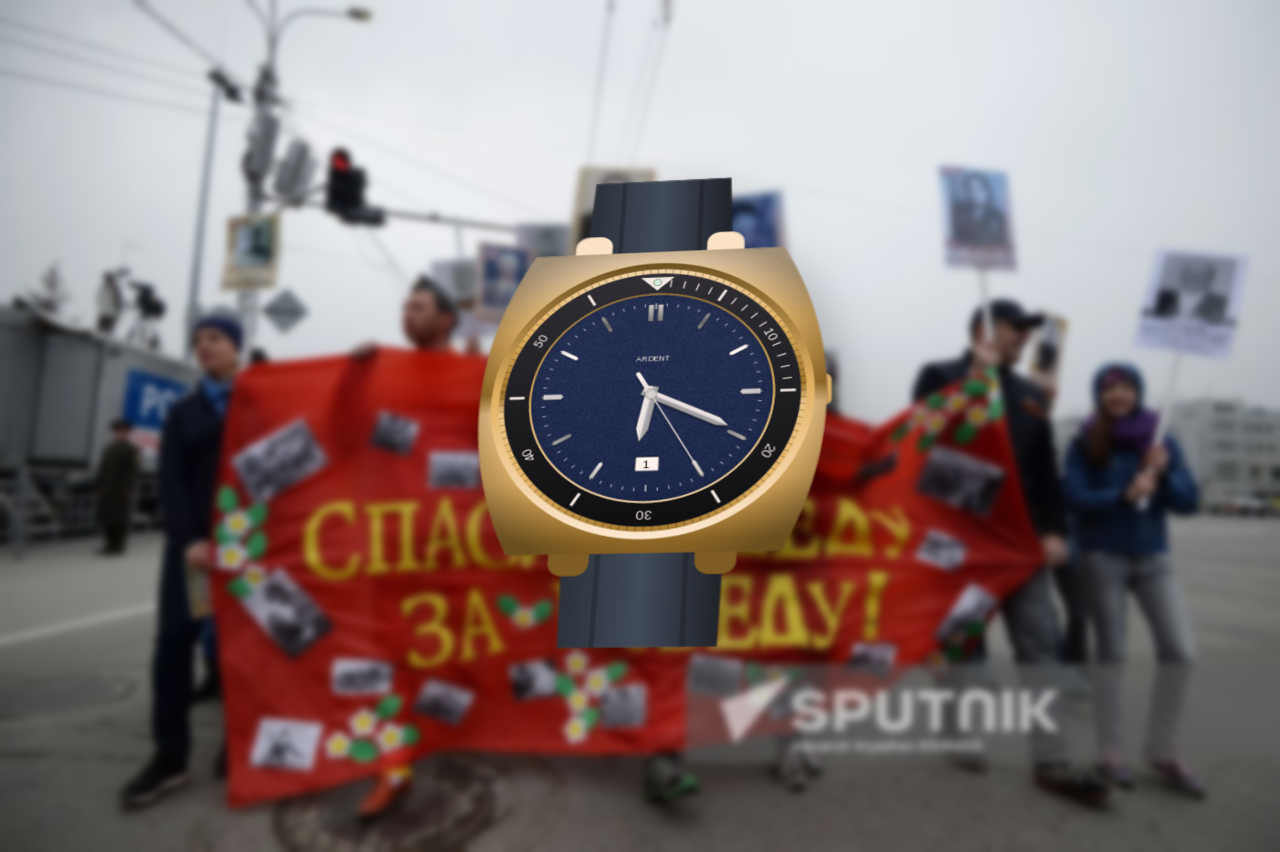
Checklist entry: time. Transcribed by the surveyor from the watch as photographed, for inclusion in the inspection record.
6:19:25
